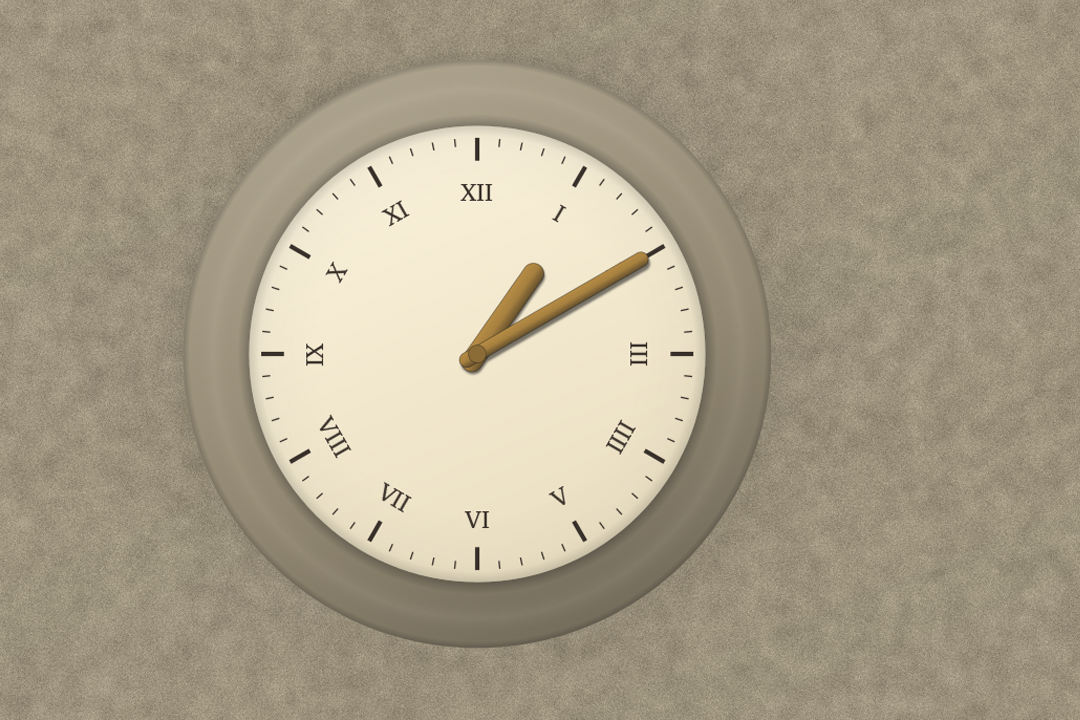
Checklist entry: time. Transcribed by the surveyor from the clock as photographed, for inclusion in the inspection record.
1:10
